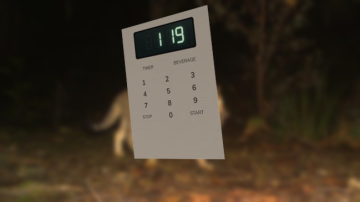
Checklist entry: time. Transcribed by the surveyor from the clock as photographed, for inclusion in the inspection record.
1:19
